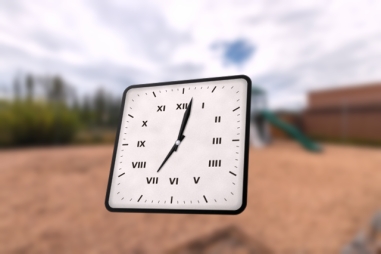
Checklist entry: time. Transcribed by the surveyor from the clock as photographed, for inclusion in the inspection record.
7:02
